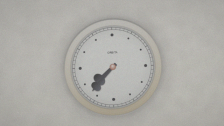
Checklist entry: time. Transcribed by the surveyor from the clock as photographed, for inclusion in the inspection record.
7:37
